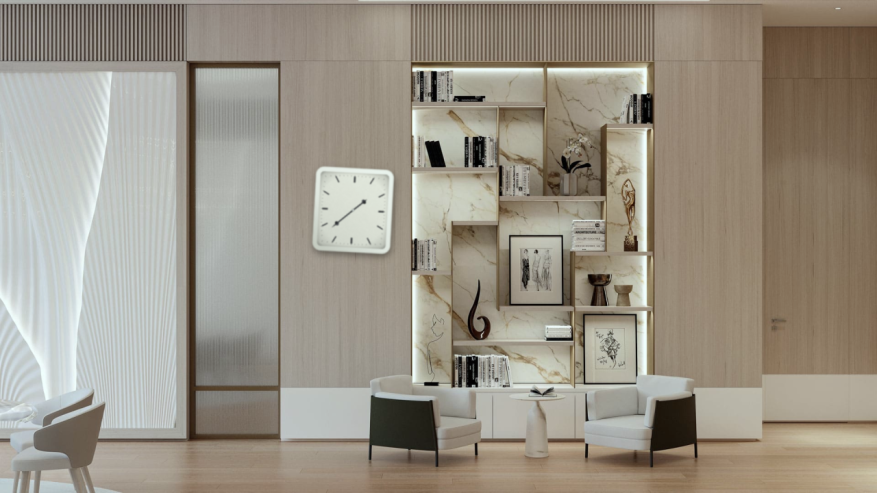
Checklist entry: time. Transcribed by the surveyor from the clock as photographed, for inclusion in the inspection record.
1:38
